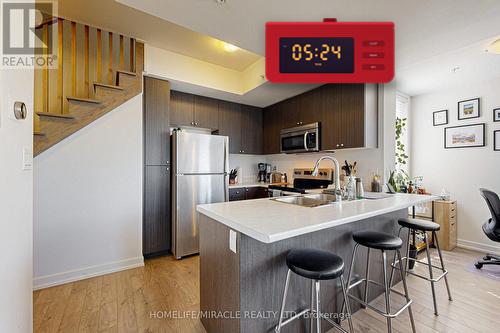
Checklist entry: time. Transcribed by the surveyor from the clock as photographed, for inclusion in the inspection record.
5:24
